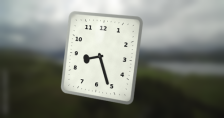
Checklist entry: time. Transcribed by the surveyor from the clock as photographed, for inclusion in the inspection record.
8:26
